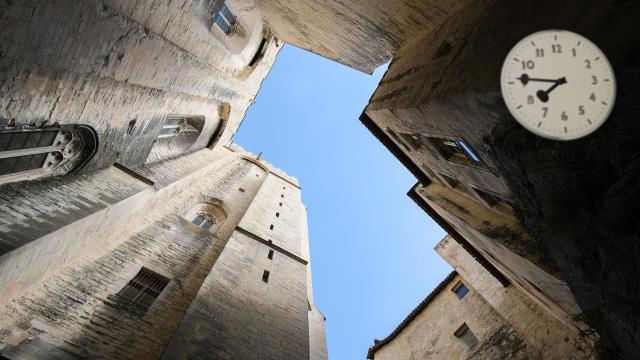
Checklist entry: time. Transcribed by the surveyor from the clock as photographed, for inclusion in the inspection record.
7:46
